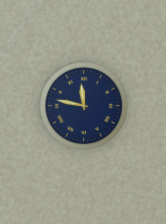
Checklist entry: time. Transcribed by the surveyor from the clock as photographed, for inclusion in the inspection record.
11:47
